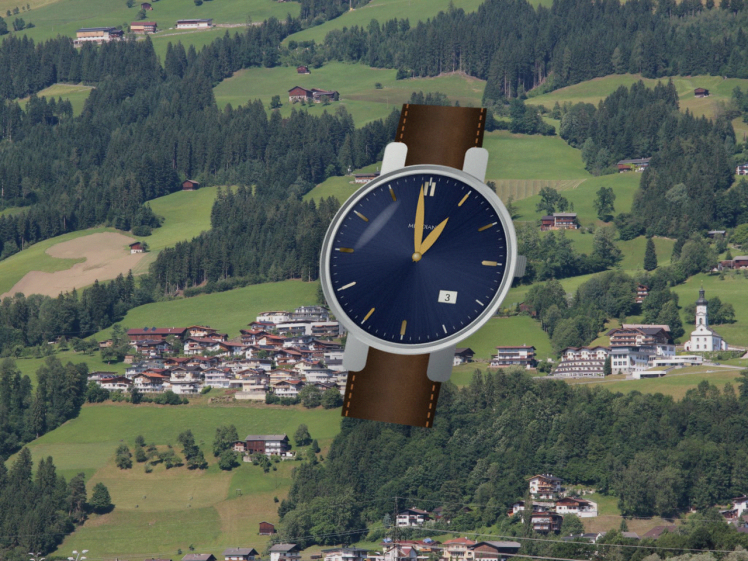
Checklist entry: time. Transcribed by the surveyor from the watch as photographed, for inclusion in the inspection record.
12:59
